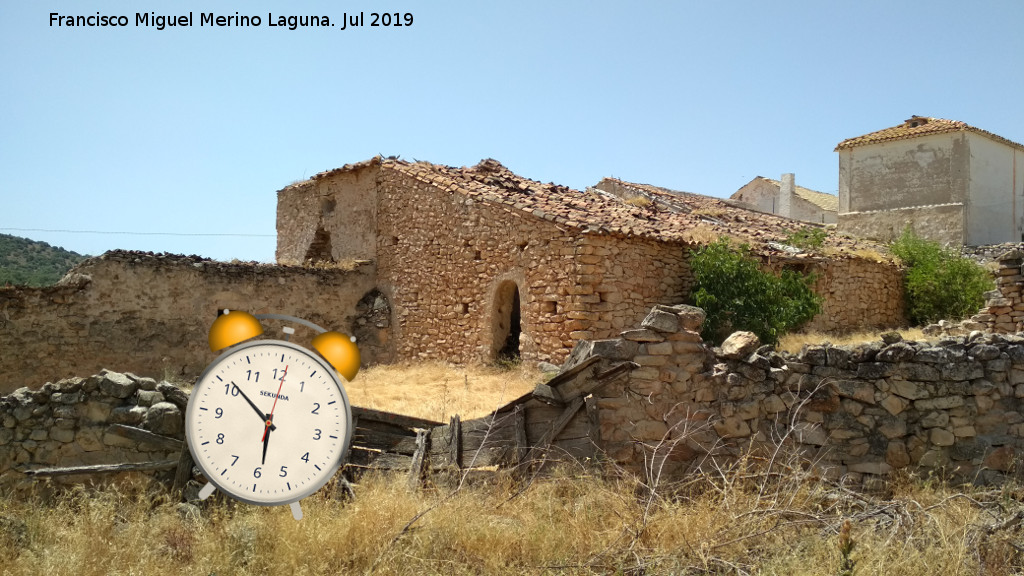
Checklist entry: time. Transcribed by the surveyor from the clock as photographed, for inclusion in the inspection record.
5:51:01
